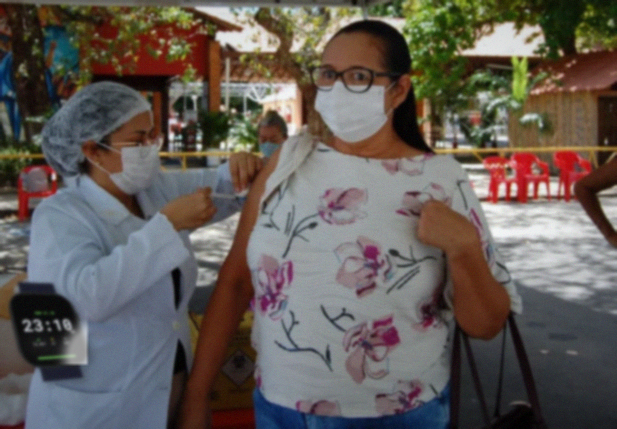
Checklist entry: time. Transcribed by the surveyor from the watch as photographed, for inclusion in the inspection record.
23:10
